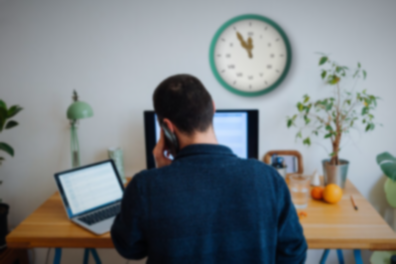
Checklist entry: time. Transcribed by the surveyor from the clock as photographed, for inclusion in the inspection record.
11:55
